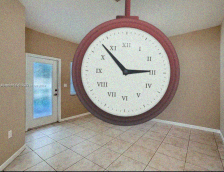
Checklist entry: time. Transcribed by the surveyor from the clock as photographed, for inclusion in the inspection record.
2:53
